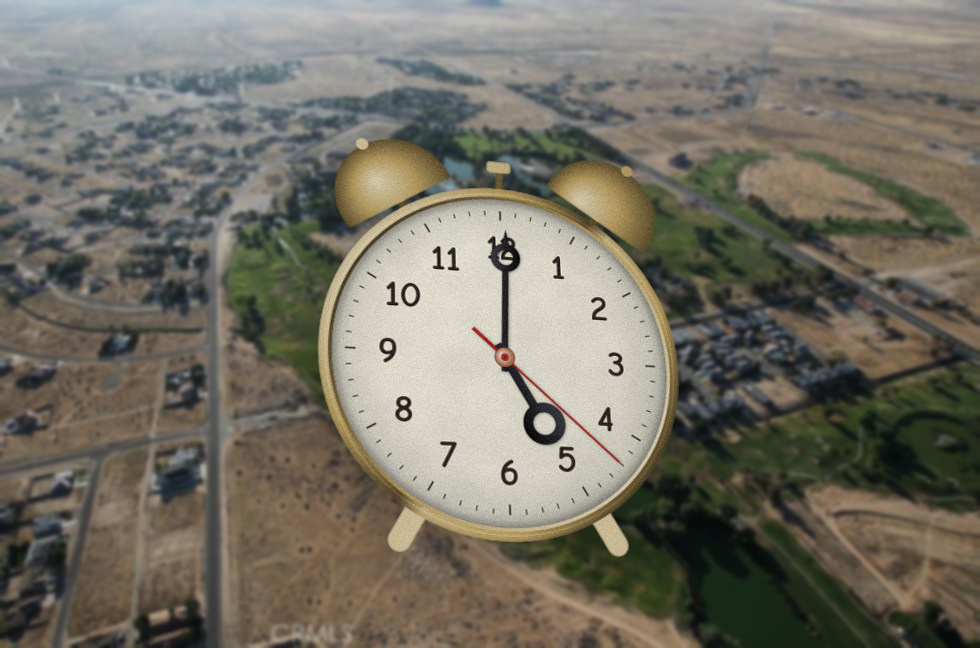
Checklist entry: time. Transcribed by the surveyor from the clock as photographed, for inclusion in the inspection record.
5:00:22
